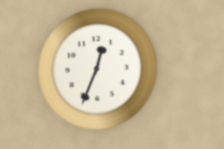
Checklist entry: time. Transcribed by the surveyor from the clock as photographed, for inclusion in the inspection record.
12:34
